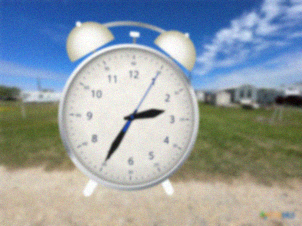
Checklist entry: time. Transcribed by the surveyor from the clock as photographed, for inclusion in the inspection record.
2:35:05
